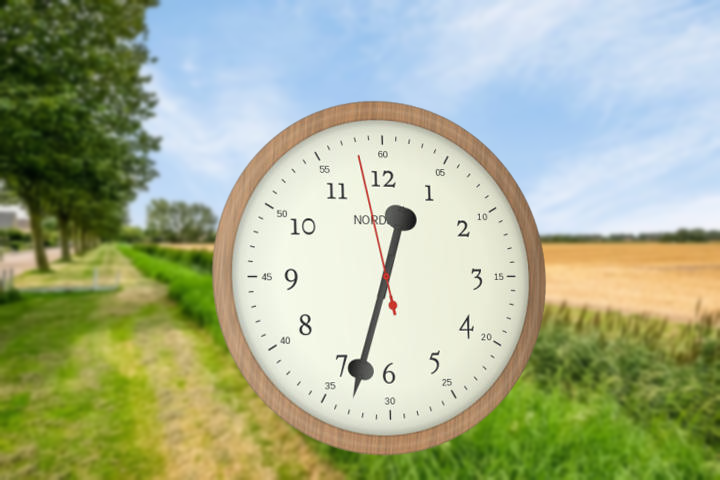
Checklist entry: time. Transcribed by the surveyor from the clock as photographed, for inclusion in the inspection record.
12:32:58
